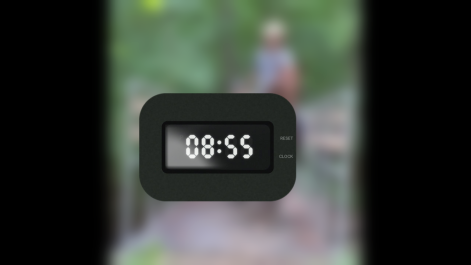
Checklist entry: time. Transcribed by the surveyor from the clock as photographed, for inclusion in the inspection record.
8:55
